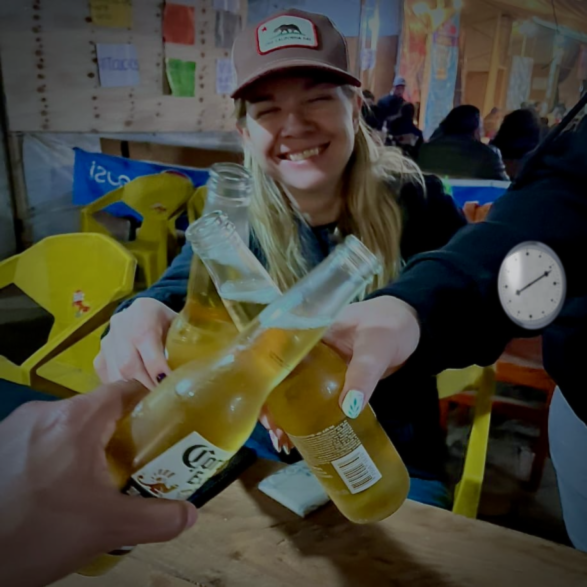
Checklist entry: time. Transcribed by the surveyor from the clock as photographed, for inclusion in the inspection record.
8:11
